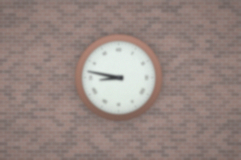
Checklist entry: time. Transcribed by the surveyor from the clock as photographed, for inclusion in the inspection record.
8:47
